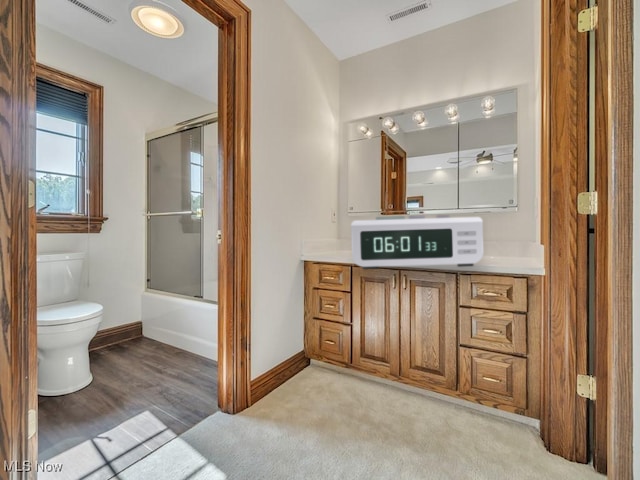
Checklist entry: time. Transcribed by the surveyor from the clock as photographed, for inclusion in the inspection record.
6:01
